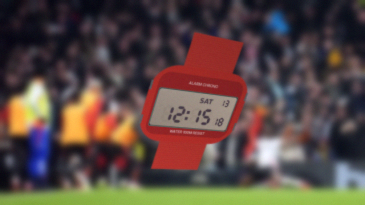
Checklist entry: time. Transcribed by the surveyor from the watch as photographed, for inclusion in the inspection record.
12:15:18
